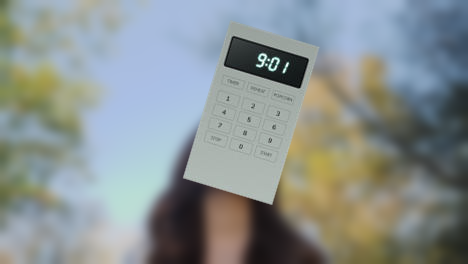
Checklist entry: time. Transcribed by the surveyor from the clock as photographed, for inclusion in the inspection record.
9:01
